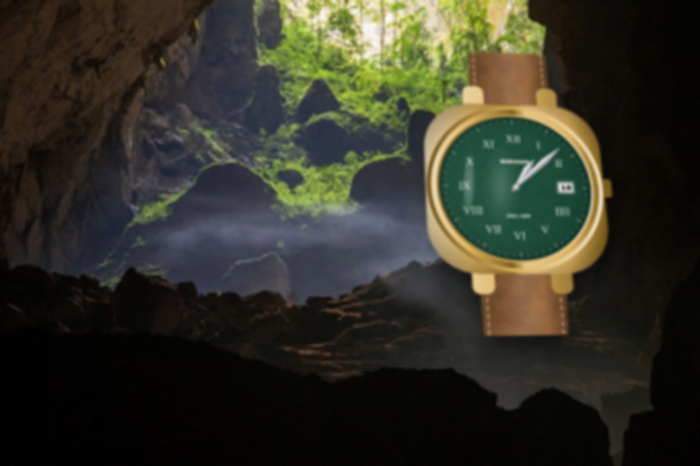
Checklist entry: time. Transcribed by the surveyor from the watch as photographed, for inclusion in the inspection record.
1:08
